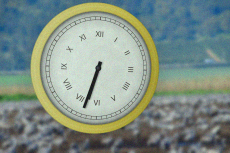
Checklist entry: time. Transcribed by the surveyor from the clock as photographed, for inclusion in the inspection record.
6:33
